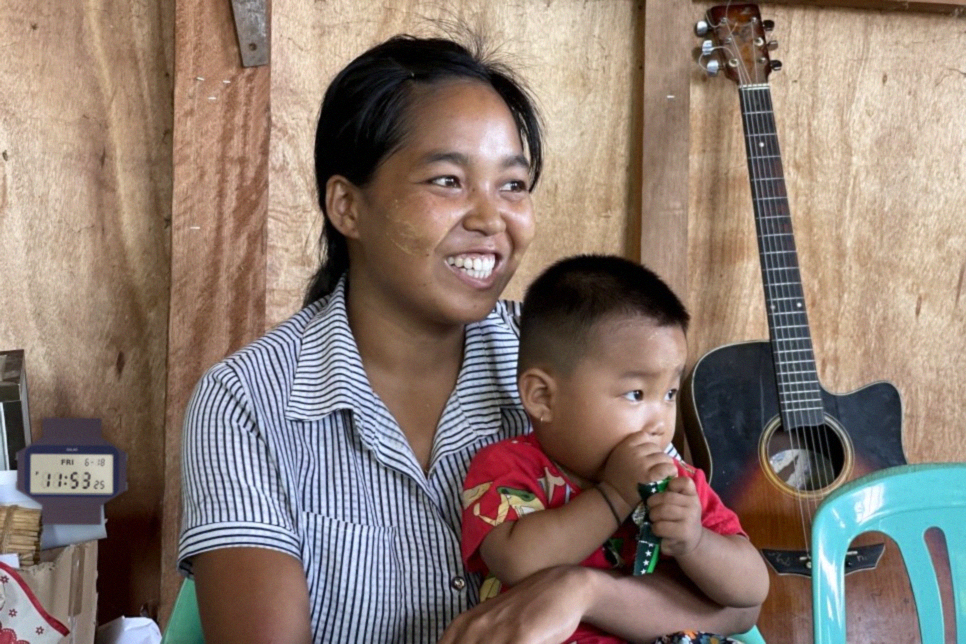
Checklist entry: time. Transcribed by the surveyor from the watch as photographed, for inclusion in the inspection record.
11:53
